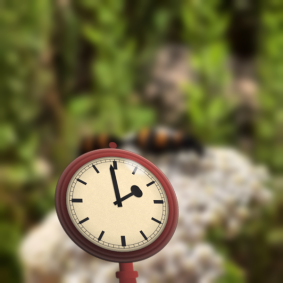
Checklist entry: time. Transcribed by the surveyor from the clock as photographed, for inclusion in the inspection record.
1:59
